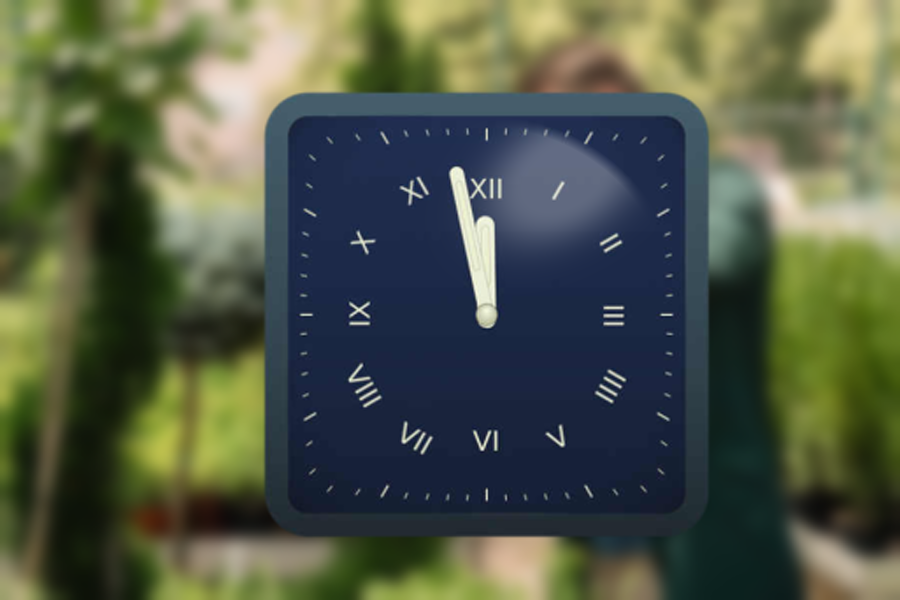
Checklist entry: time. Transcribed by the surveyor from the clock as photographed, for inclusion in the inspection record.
11:58
